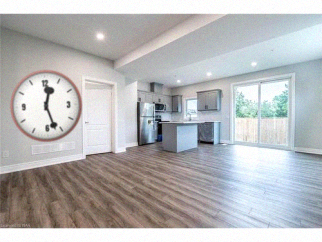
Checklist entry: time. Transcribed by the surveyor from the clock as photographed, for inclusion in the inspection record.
12:27
